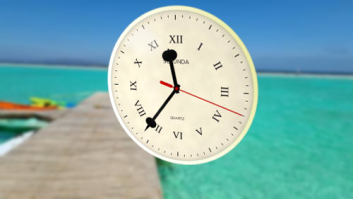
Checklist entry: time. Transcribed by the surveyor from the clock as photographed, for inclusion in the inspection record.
11:36:18
